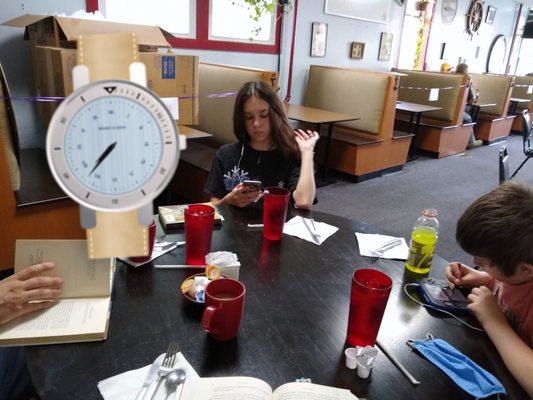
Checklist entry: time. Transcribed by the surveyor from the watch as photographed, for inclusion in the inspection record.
7:37
